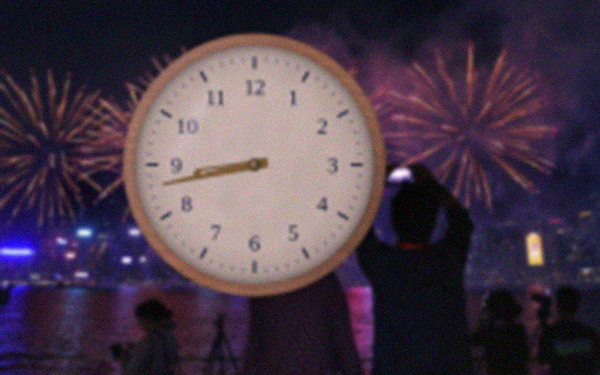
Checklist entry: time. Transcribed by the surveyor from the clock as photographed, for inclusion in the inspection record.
8:43
